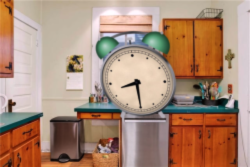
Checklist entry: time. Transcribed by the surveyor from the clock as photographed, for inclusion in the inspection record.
8:30
